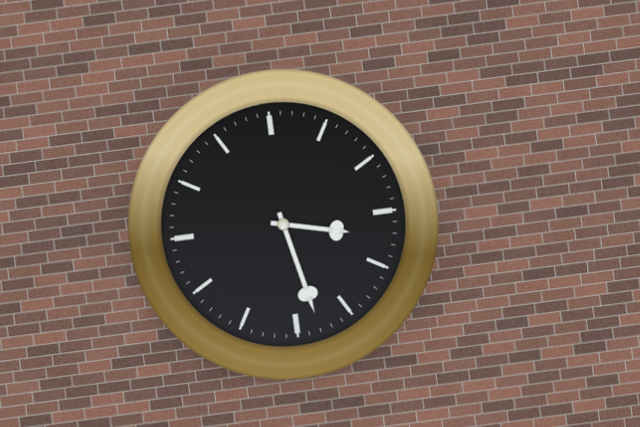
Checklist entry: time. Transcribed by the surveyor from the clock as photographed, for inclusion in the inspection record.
3:28
